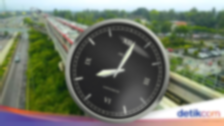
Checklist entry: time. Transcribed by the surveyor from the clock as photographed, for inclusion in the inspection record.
8:02
